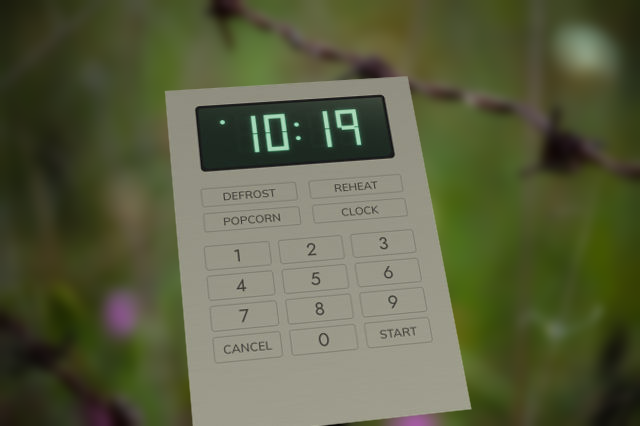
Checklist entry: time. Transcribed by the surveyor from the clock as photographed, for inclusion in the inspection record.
10:19
